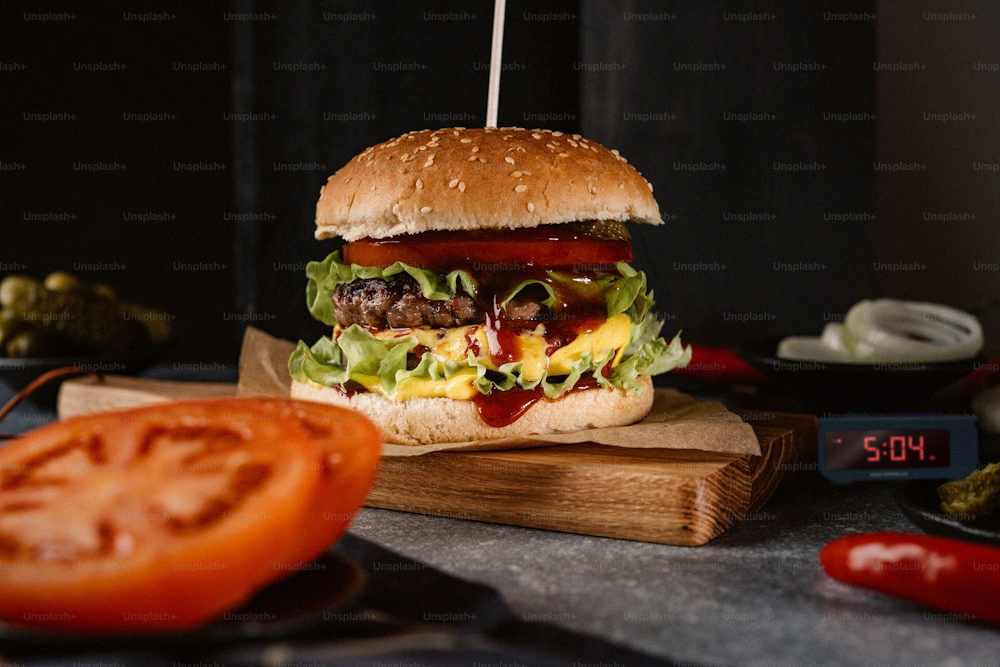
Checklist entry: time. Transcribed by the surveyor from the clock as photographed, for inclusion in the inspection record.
5:04
